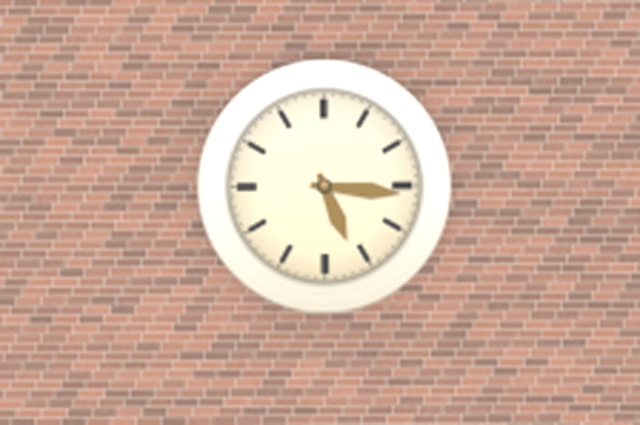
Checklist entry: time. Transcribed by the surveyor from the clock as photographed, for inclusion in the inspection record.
5:16
